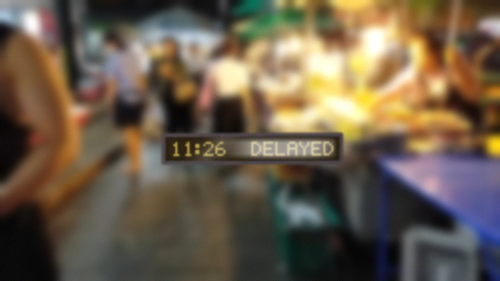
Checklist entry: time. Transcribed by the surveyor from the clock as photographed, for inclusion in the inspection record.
11:26
